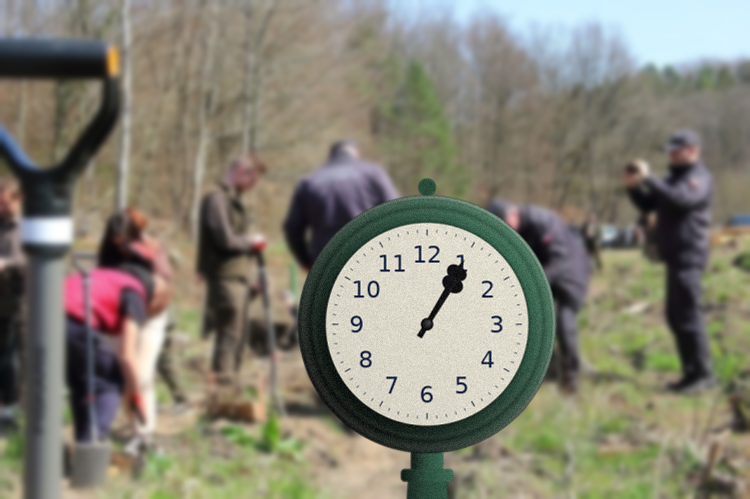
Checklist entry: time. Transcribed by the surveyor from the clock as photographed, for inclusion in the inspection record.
1:05
